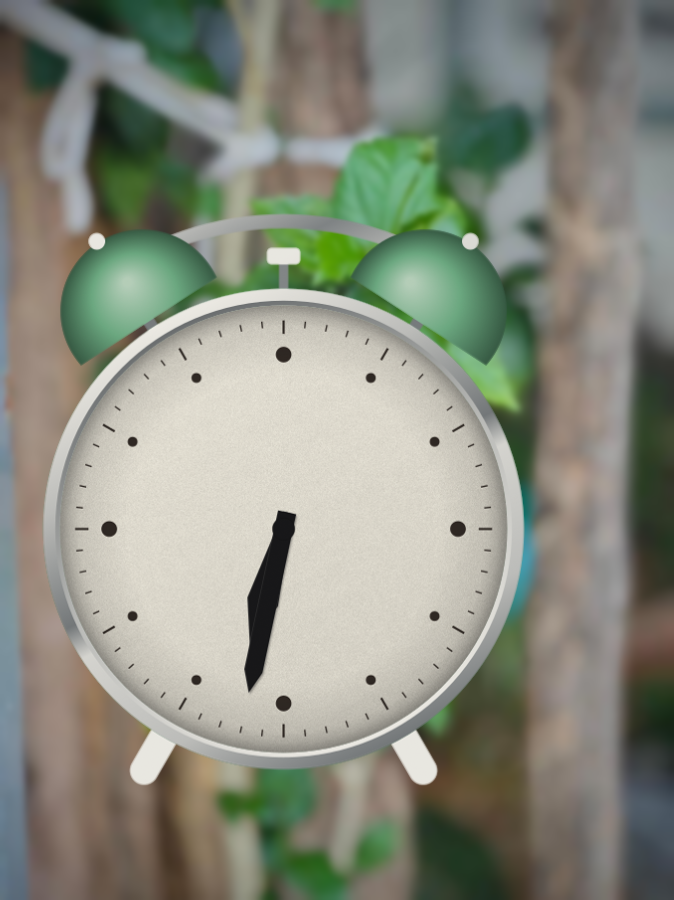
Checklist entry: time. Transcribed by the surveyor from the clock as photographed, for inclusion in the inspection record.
6:32
